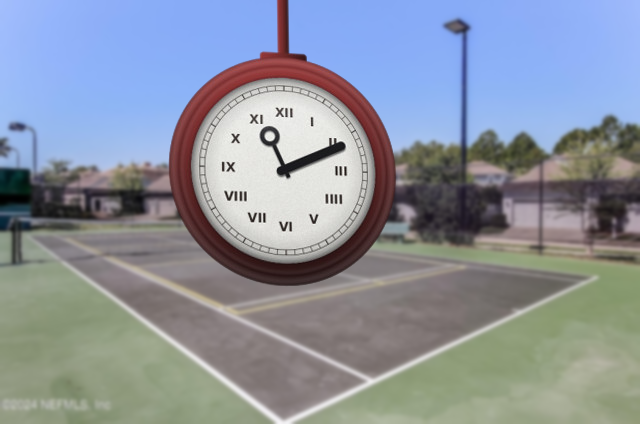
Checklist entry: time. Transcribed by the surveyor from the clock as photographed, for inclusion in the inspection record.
11:11
